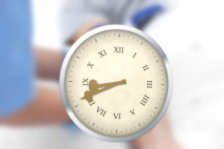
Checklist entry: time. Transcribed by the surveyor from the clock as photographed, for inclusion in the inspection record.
8:41
